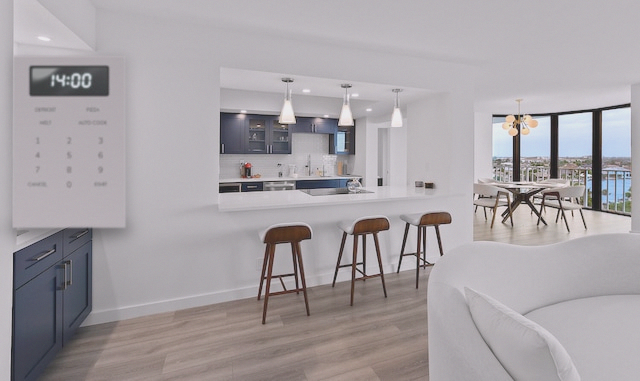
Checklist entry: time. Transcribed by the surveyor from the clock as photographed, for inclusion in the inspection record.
14:00
